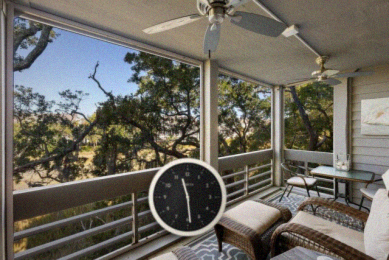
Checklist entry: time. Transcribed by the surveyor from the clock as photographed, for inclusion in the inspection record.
11:29
